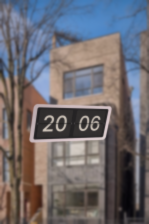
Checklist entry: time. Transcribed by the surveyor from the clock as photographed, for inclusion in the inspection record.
20:06
